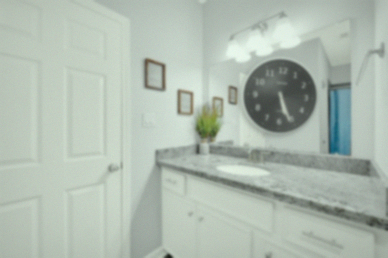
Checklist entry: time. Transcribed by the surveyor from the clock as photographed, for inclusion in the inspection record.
5:26
